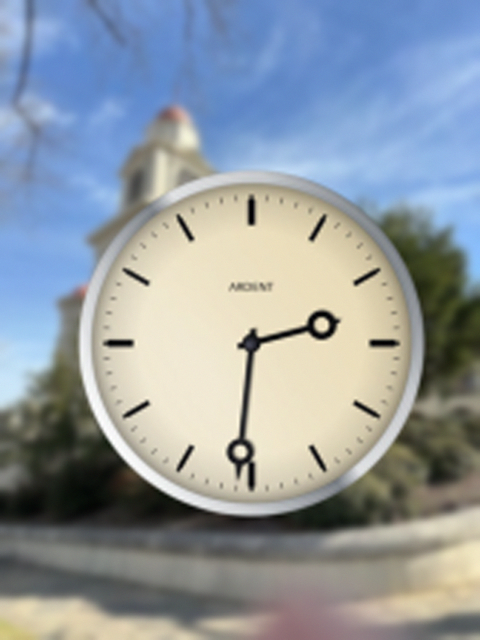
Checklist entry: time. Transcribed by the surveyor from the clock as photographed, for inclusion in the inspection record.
2:31
